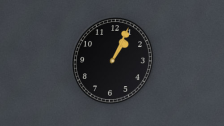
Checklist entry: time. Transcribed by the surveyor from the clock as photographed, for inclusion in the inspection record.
1:04
